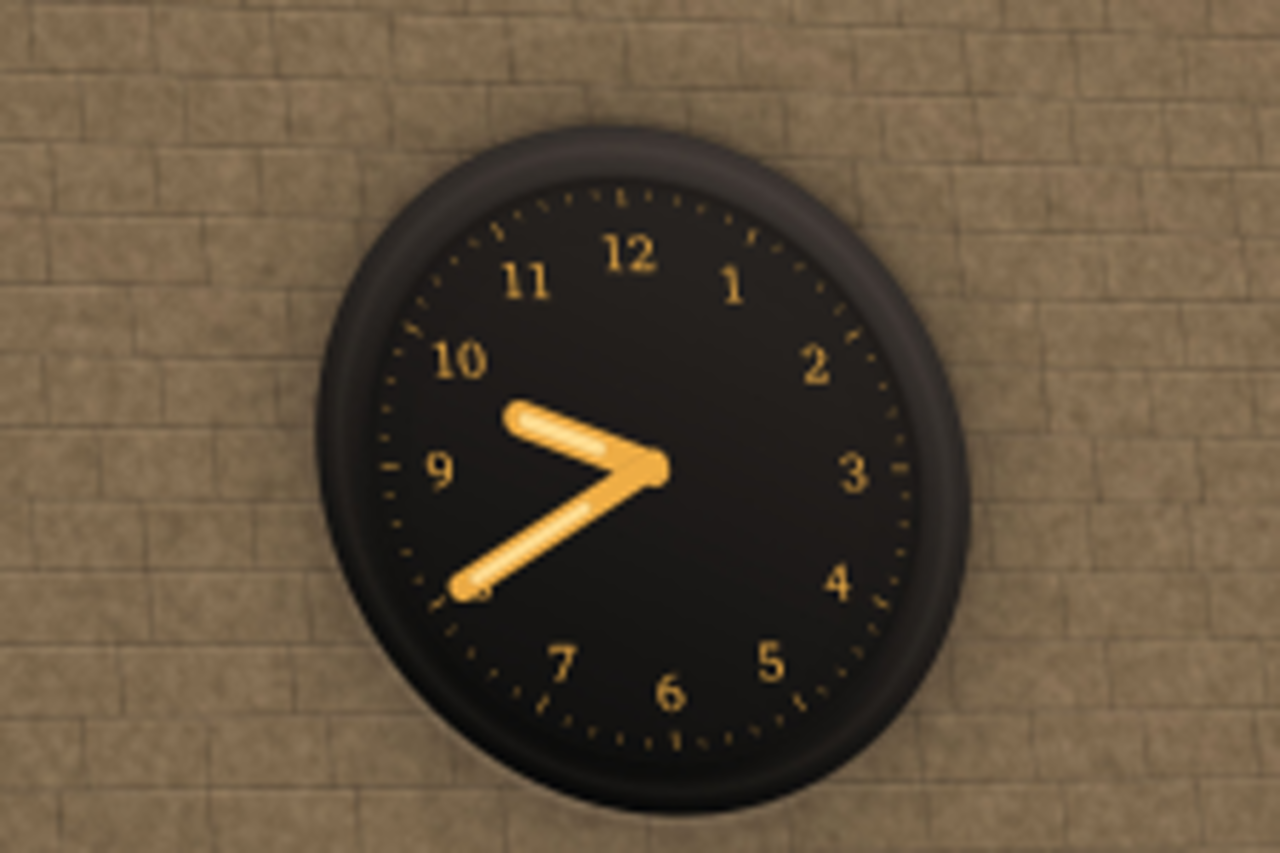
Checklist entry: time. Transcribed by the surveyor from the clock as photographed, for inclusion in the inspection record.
9:40
